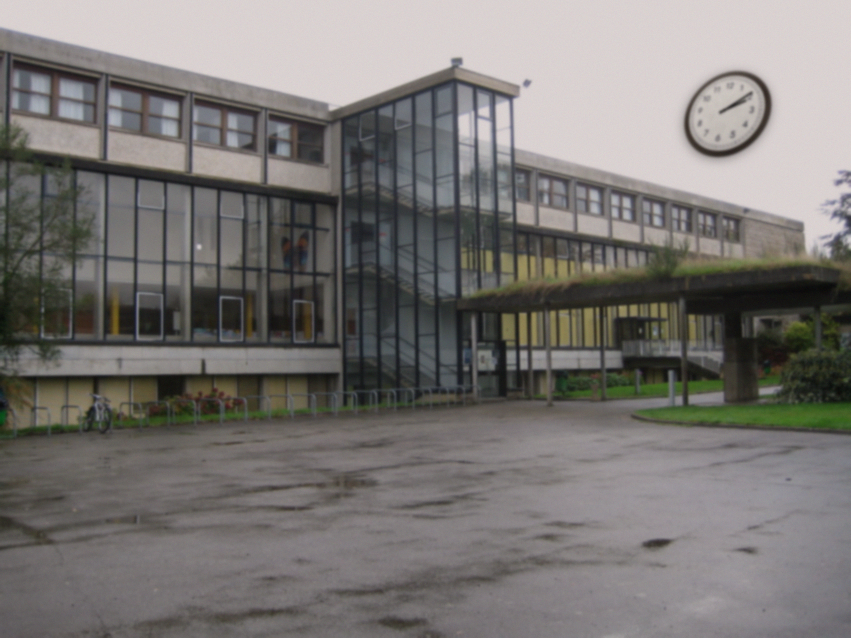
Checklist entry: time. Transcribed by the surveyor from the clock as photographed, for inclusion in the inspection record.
2:09
